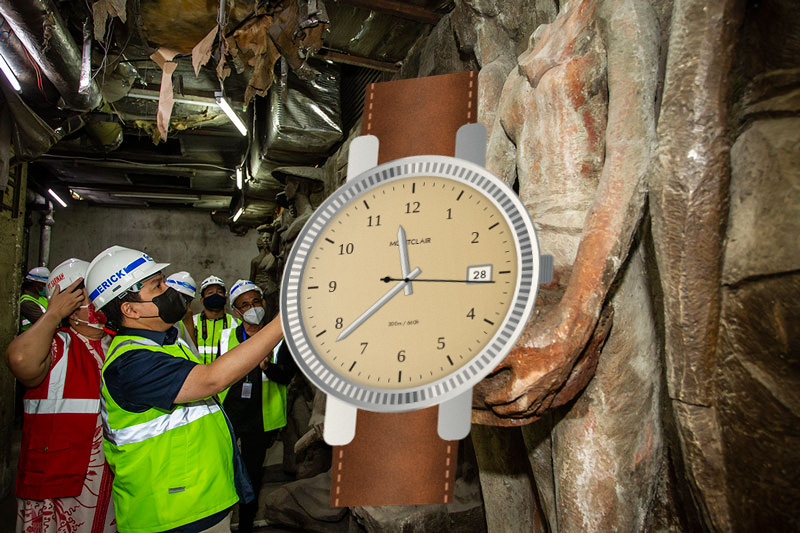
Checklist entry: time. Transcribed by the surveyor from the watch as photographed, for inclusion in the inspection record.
11:38:16
